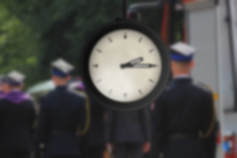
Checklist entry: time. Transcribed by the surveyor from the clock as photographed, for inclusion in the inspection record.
2:15
